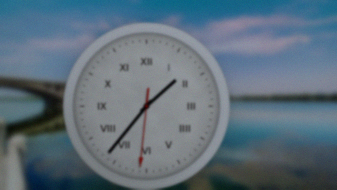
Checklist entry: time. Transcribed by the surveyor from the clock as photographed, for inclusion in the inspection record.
1:36:31
